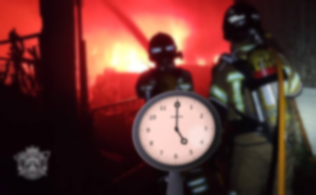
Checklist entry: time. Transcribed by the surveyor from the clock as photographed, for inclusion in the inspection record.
5:00
